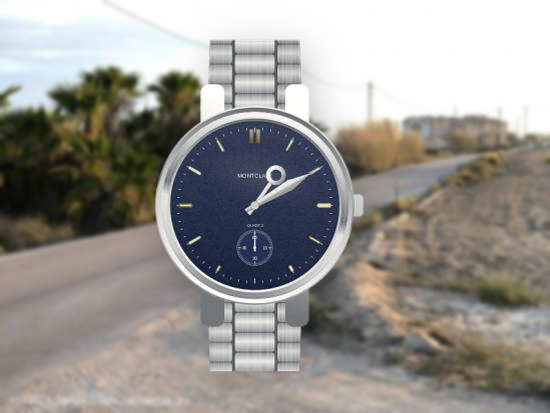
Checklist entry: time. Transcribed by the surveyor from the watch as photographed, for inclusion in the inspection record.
1:10
